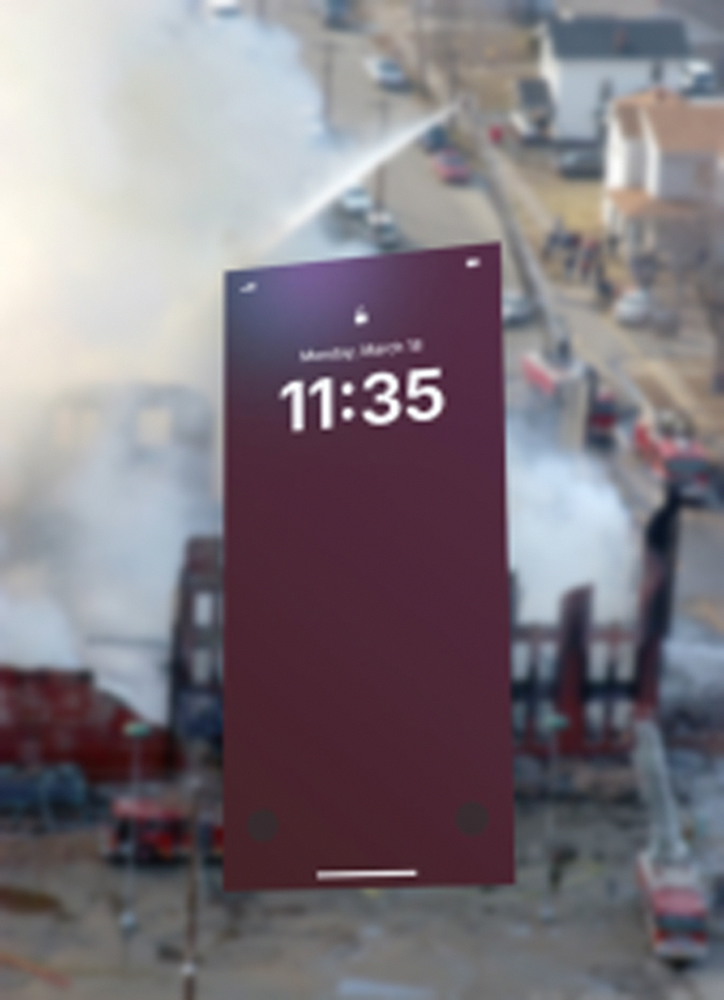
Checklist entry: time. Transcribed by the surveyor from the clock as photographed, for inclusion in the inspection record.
11:35
